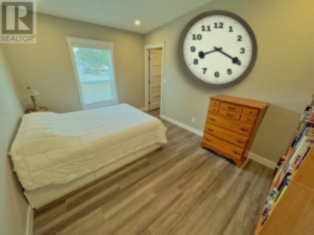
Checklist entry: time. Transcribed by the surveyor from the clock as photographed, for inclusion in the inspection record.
8:20
